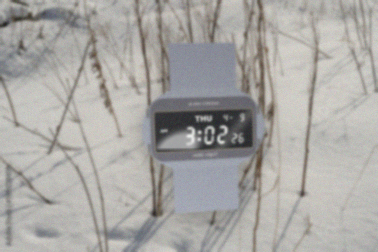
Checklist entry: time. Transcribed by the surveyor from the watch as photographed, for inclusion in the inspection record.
3:02
